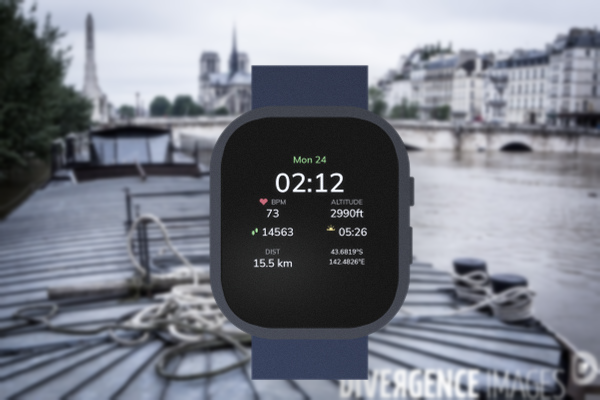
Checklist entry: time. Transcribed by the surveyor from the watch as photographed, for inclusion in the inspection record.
2:12
